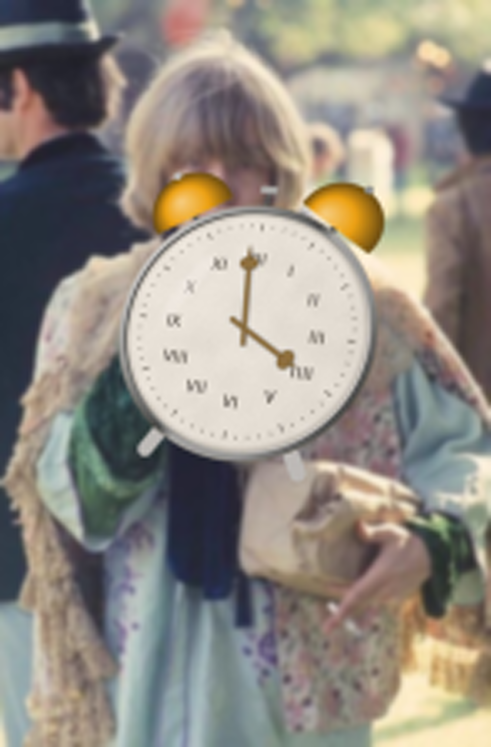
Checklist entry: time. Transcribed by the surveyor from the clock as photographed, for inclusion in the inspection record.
3:59
